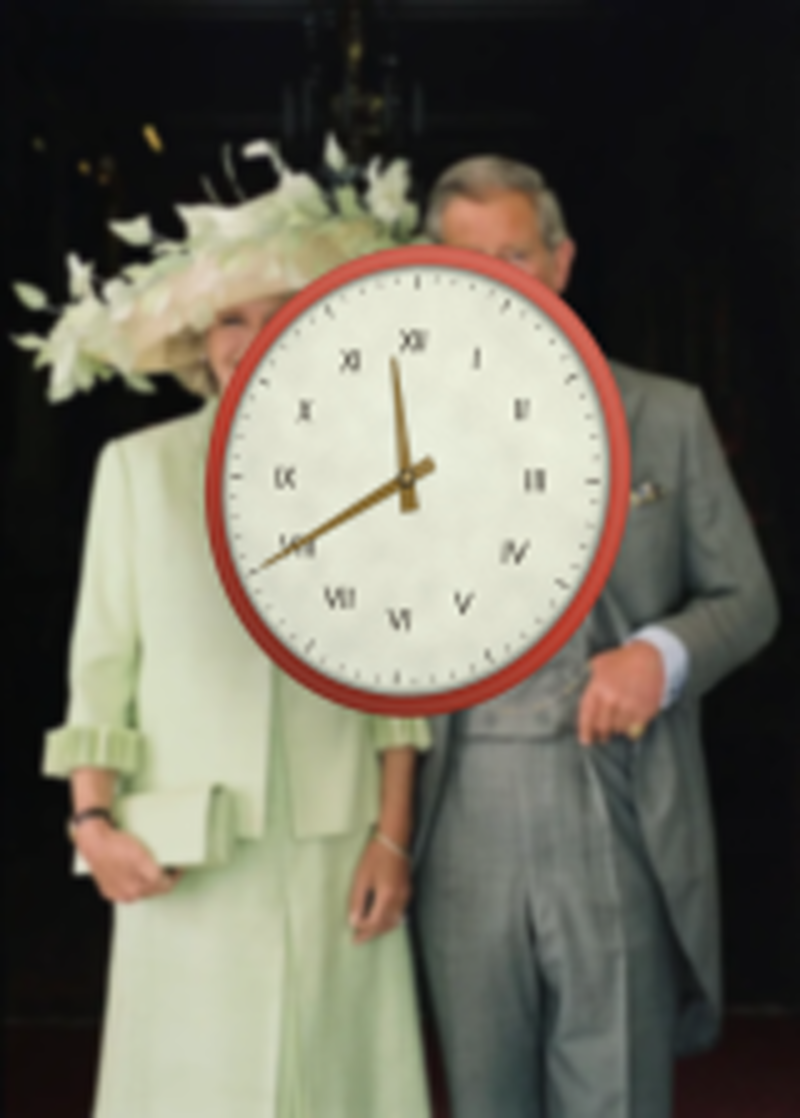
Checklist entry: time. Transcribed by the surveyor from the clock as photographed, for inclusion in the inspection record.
11:40
